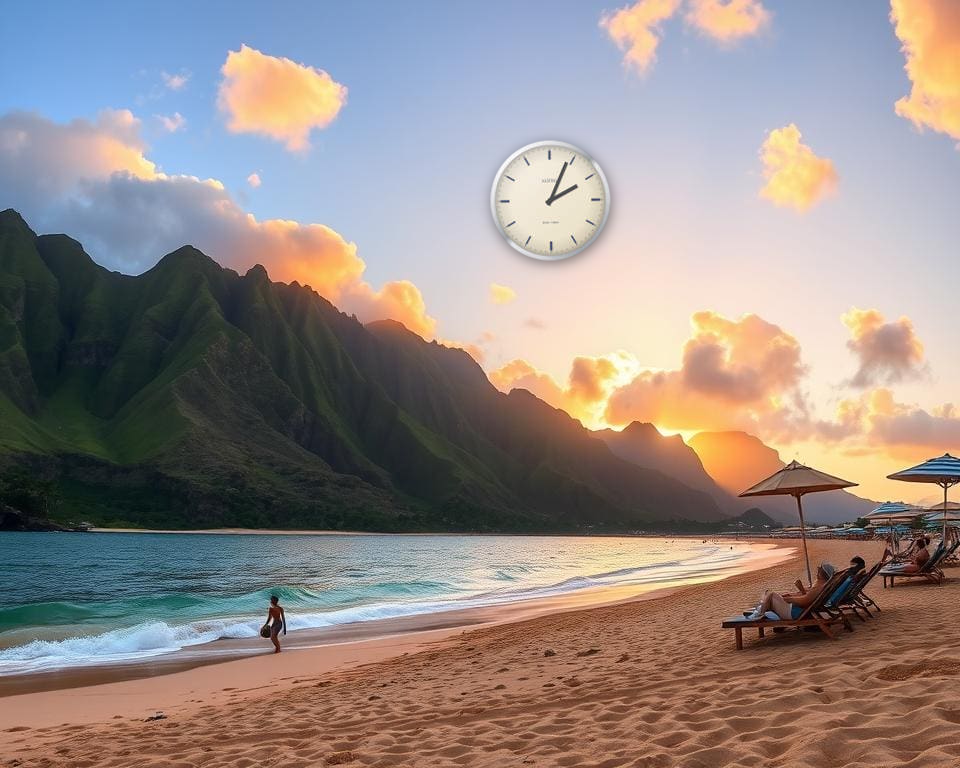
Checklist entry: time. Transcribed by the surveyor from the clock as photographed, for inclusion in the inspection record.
2:04
